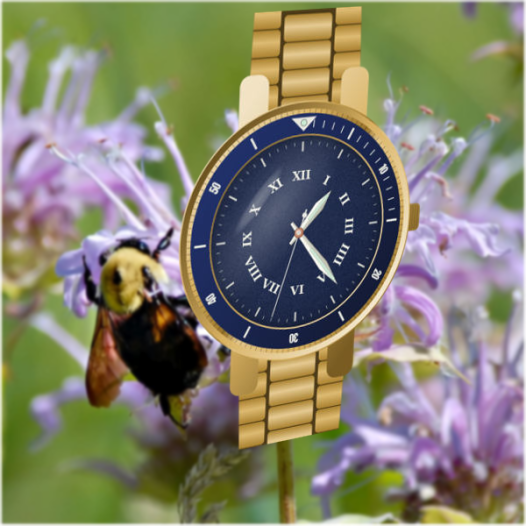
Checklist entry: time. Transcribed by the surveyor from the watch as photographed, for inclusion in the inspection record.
1:23:33
